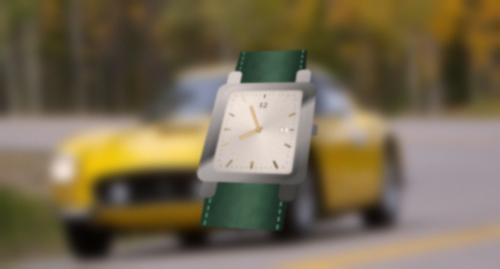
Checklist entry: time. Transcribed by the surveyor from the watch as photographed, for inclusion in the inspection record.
7:56
